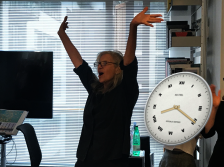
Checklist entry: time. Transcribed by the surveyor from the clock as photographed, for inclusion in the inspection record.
8:20
